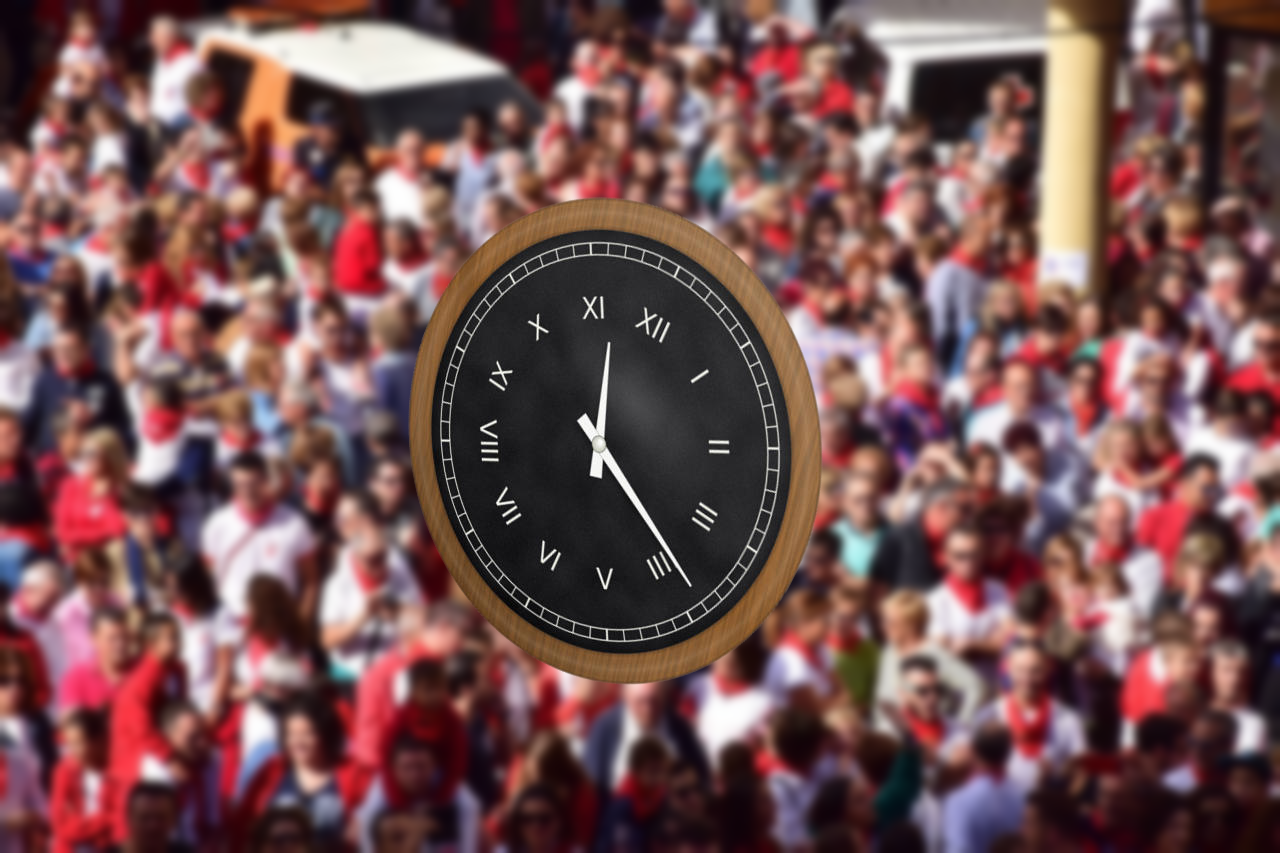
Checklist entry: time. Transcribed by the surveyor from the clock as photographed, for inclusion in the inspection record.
11:19
